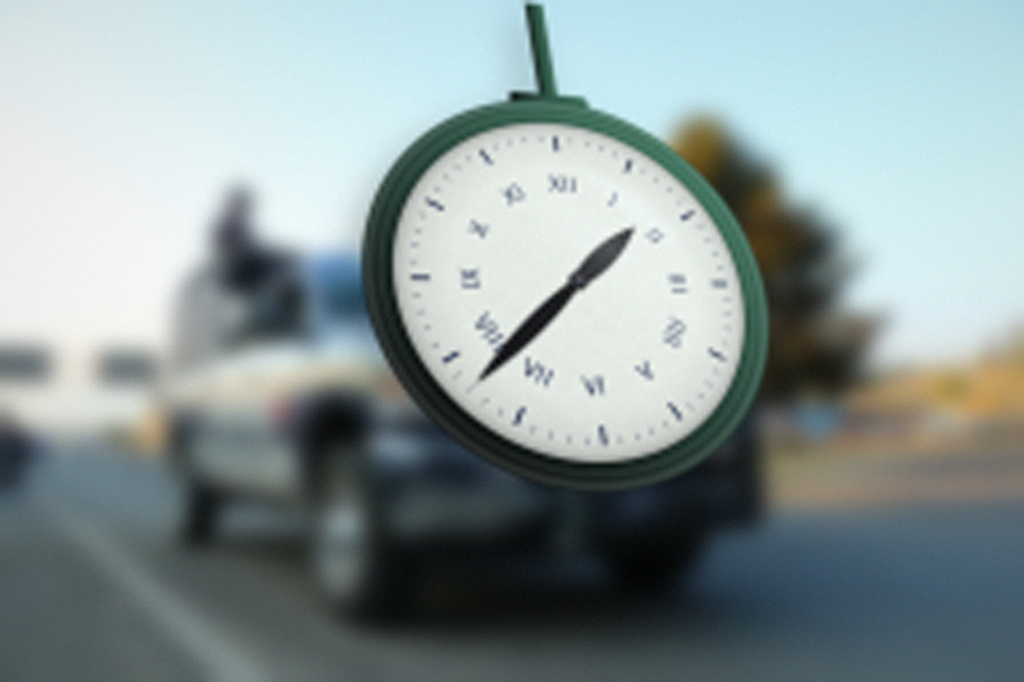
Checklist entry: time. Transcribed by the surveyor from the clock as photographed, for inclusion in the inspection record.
1:38
